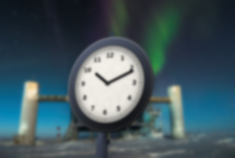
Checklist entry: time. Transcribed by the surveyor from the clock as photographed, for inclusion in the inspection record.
10:11
